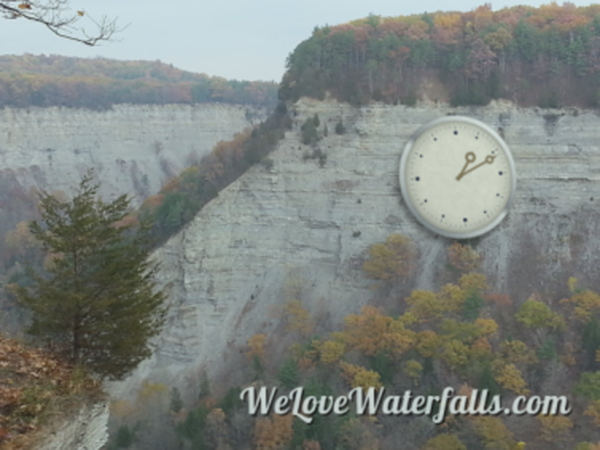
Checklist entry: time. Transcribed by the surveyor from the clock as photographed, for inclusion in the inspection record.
1:11
